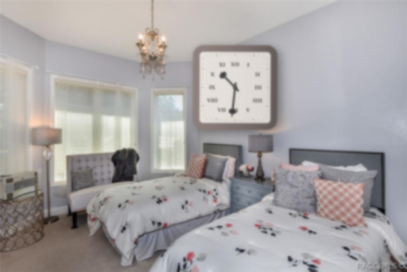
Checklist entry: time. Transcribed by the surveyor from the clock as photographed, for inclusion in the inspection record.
10:31
